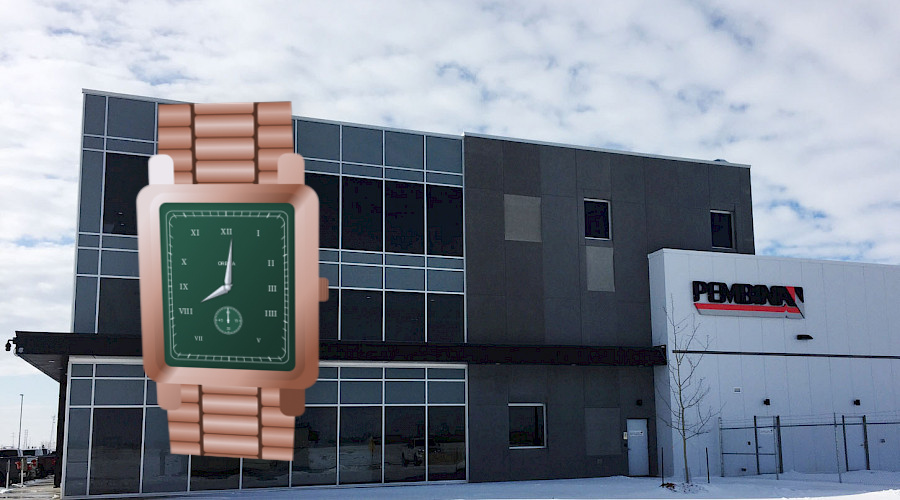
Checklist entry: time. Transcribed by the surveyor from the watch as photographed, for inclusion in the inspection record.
8:01
